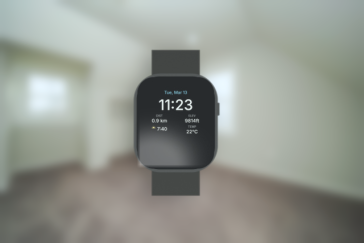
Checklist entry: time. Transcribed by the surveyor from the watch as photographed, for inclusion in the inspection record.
11:23
